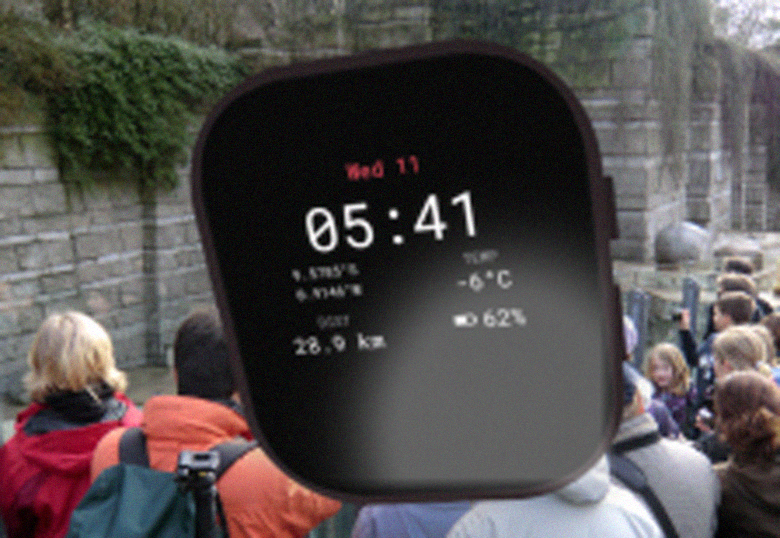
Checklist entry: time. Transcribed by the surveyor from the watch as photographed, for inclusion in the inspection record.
5:41
